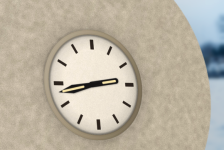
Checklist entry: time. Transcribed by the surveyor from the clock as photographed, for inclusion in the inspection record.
2:43
